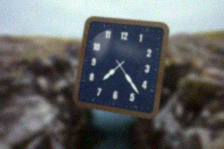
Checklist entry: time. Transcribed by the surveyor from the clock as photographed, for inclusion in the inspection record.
7:23
